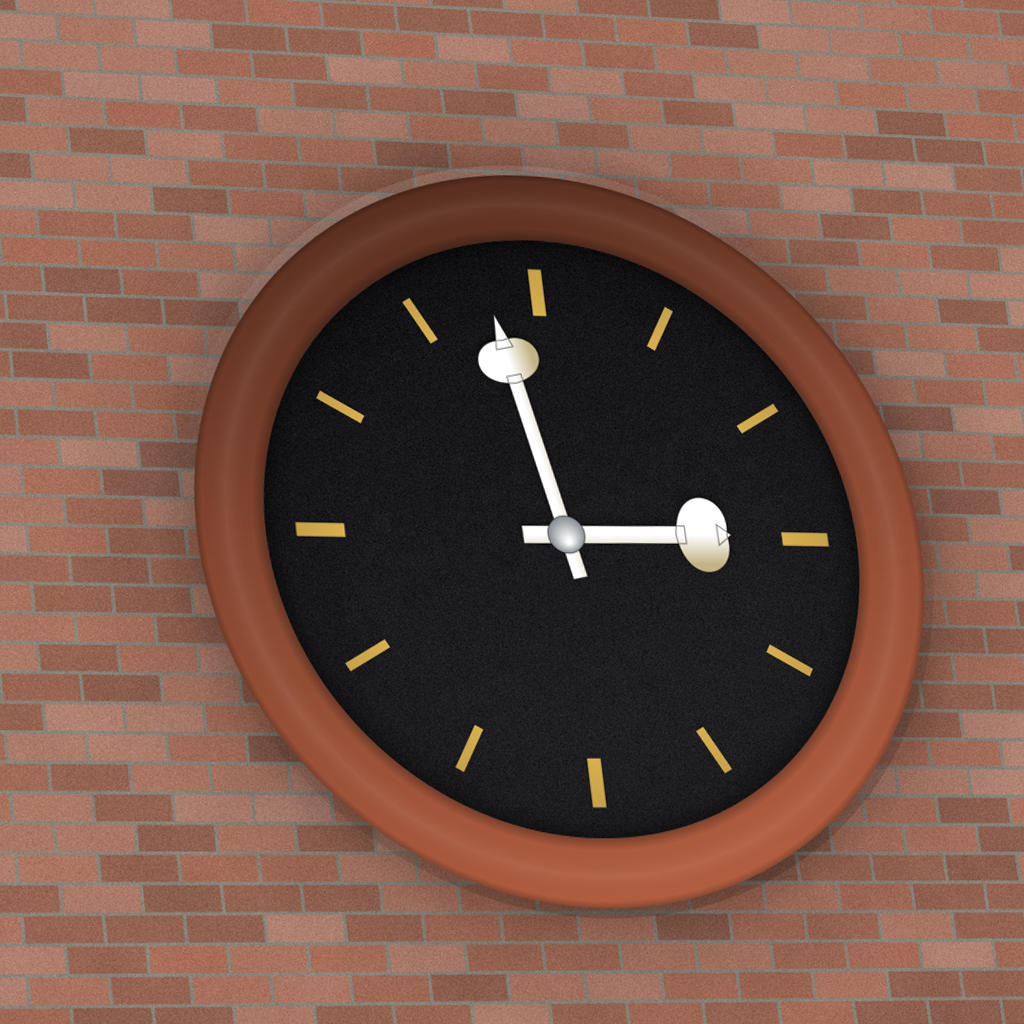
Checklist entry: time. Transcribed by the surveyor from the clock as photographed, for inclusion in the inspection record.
2:58
